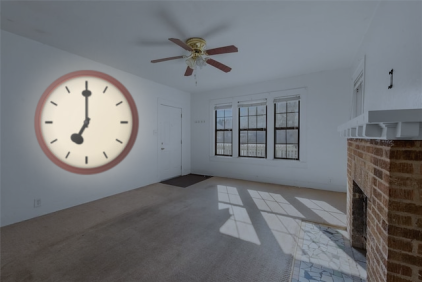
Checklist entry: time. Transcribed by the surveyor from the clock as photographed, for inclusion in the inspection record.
7:00
